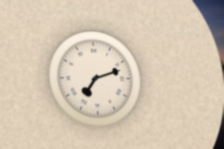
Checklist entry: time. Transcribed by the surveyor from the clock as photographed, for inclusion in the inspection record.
7:12
